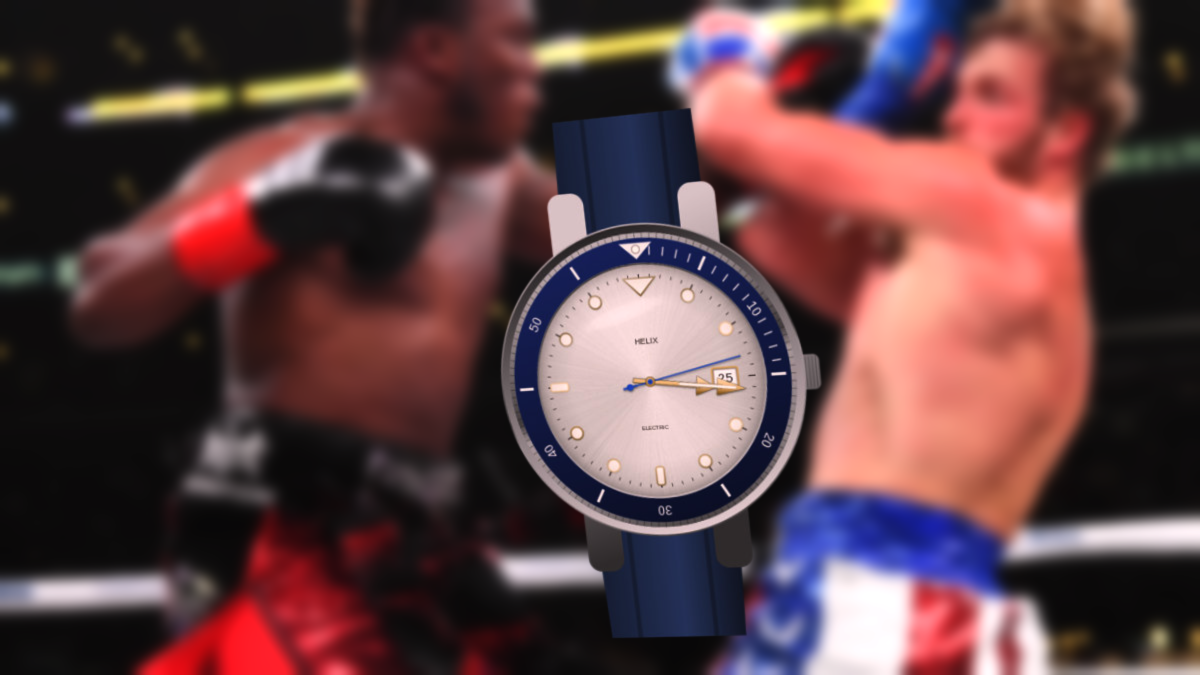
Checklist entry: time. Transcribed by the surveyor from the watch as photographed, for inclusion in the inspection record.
3:16:13
